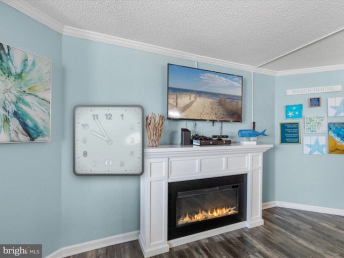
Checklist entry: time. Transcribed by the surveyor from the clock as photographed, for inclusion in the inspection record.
9:55
